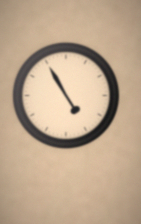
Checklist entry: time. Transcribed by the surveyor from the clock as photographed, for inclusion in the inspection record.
4:55
